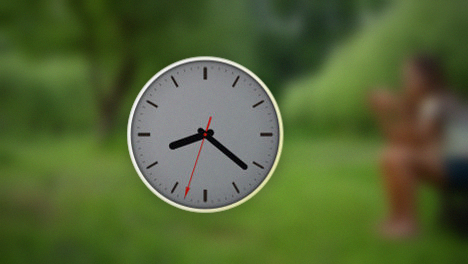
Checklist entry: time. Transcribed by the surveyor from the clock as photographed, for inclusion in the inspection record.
8:21:33
